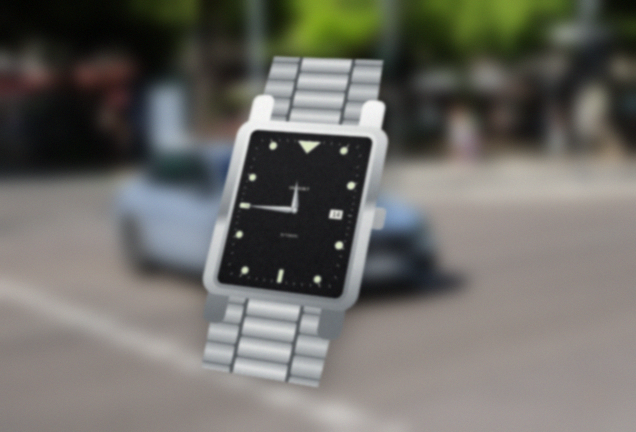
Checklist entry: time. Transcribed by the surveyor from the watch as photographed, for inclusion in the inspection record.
11:45
